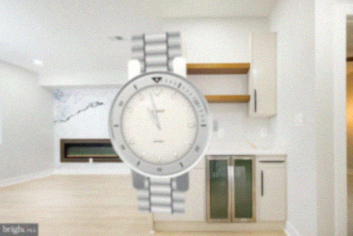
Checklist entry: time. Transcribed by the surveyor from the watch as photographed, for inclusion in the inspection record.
10:58
